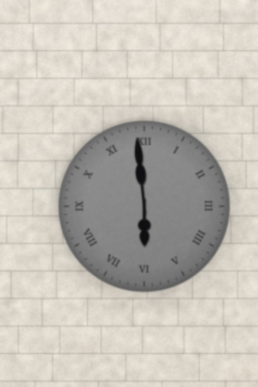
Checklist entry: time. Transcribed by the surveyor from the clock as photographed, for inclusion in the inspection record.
5:59
